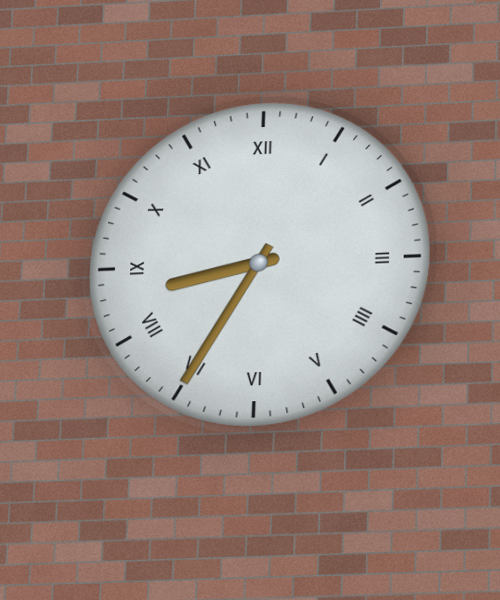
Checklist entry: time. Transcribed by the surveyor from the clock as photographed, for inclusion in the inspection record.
8:35
